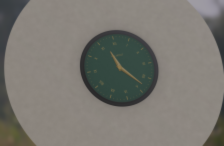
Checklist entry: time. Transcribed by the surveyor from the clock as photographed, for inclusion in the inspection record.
11:23
